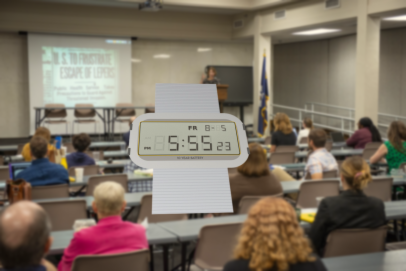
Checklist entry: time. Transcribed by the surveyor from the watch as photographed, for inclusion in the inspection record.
5:55:23
